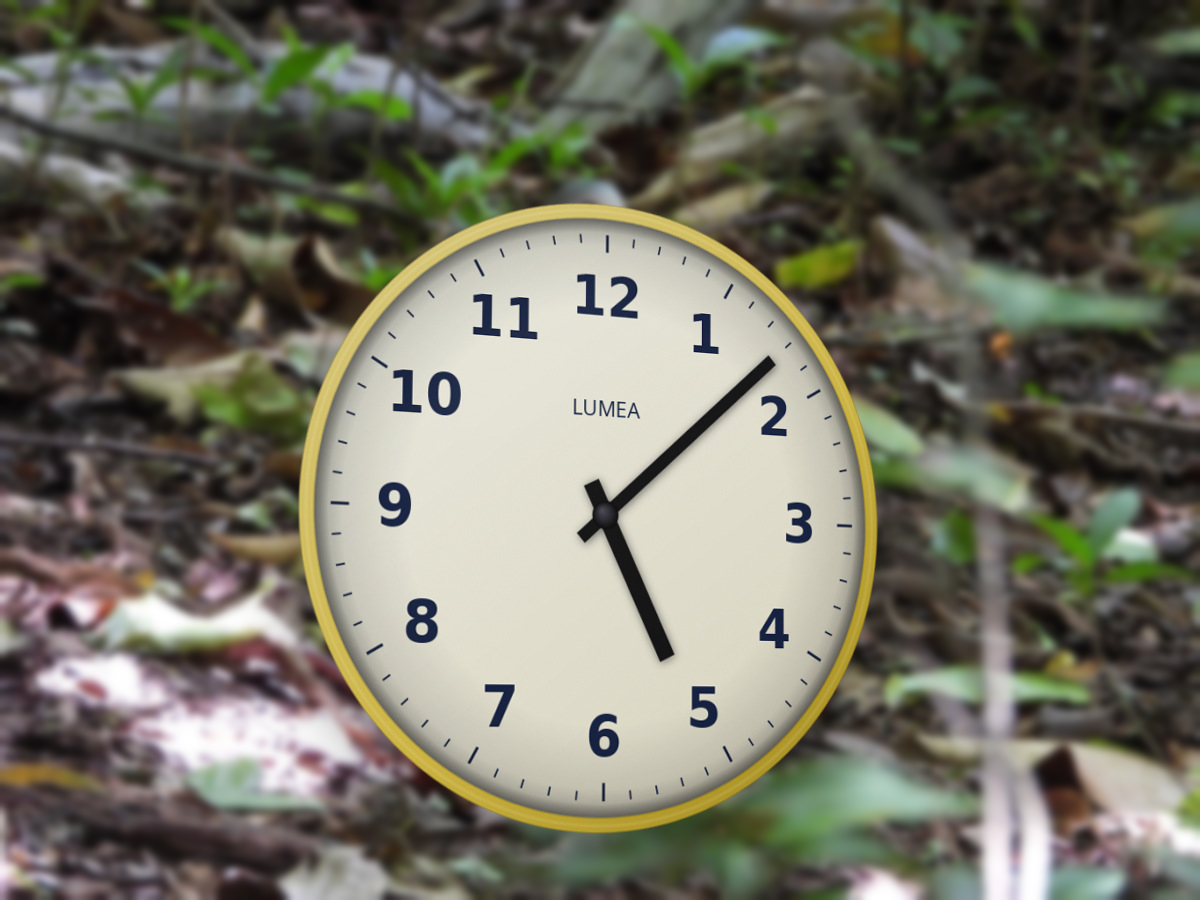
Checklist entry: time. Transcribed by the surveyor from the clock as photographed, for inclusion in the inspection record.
5:08
